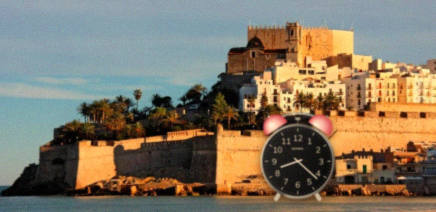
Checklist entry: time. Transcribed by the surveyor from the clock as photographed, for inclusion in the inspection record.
8:22
